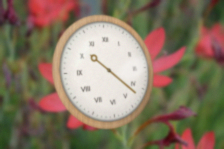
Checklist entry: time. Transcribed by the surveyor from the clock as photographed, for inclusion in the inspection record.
10:22
